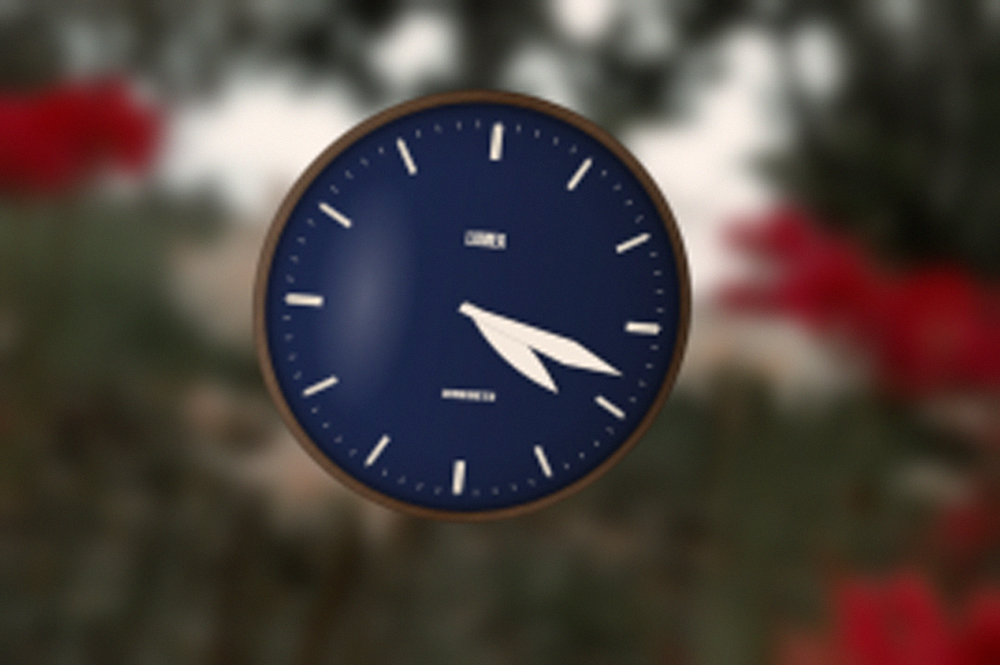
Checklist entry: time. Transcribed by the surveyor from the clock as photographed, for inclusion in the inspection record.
4:18
